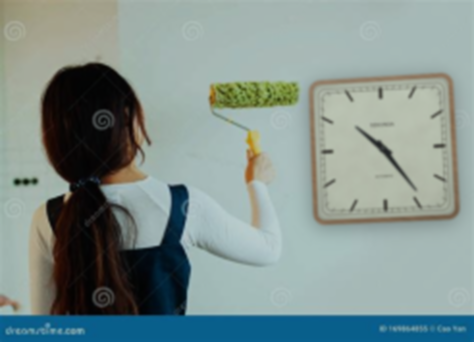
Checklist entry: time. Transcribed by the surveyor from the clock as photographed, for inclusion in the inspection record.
10:24
